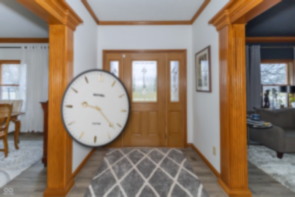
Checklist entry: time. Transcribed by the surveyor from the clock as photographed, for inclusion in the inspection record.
9:22
